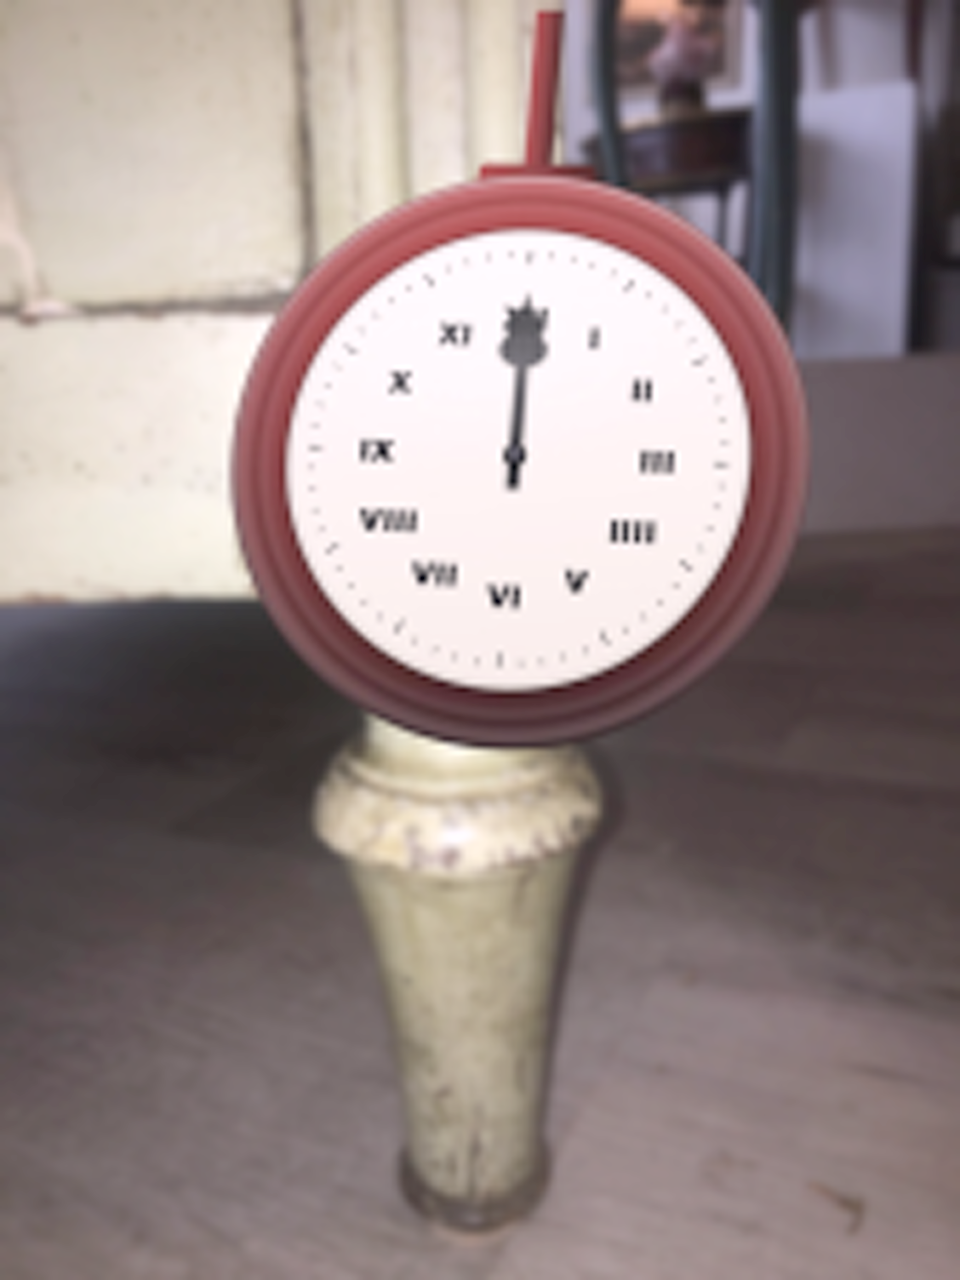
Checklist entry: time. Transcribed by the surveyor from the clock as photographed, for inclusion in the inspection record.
12:00
